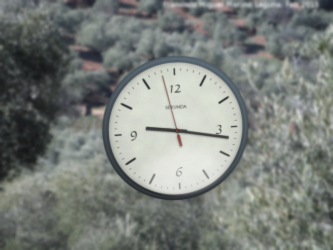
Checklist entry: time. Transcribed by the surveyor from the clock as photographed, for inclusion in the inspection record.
9:16:58
